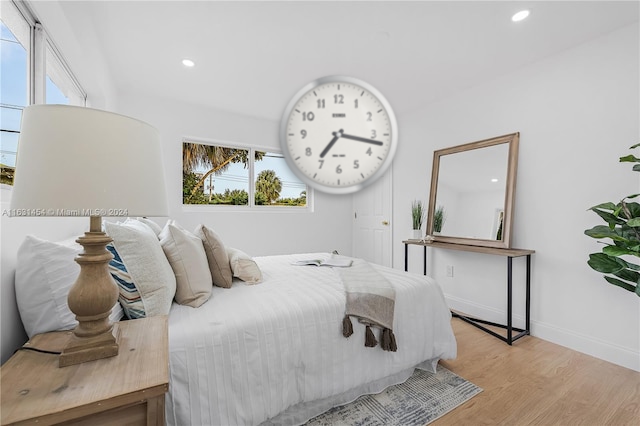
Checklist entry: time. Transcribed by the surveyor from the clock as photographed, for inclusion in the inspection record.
7:17
